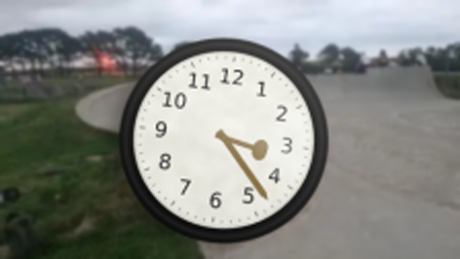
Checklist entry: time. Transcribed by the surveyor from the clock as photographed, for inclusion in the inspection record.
3:23
